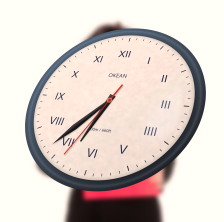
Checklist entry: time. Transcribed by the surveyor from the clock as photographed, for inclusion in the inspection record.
6:36:34
